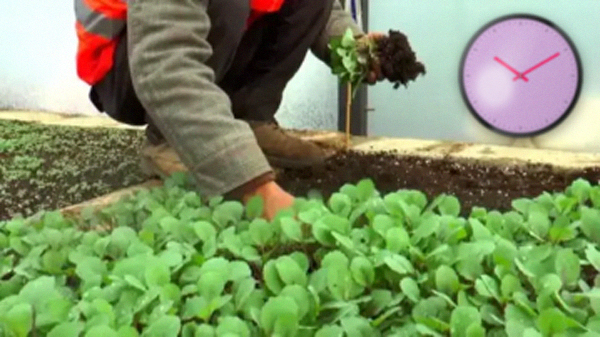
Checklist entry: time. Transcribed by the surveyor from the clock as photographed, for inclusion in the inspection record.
10:10
